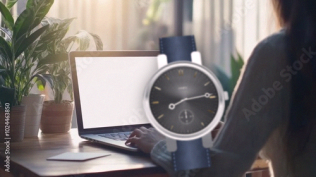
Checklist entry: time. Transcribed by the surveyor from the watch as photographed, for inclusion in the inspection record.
8:14
